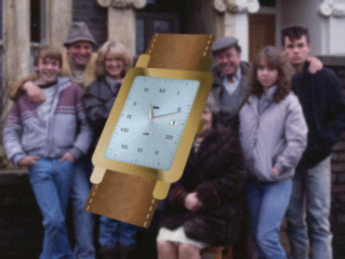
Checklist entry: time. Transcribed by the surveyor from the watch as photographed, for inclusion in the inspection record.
11:11
